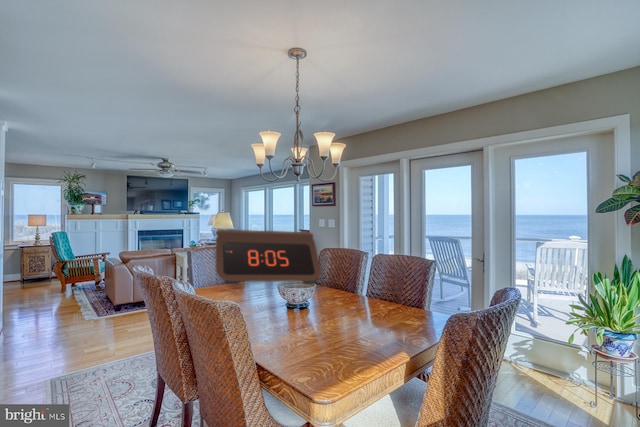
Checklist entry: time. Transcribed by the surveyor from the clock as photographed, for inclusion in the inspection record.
8:05
